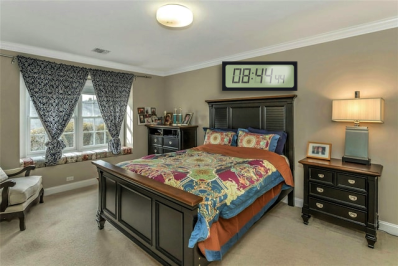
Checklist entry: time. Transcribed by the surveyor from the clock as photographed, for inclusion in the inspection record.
8:44:44
